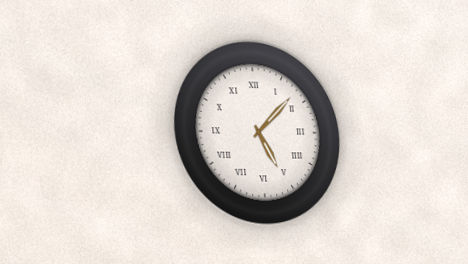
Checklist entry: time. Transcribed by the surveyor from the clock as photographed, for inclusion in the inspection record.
5:08
